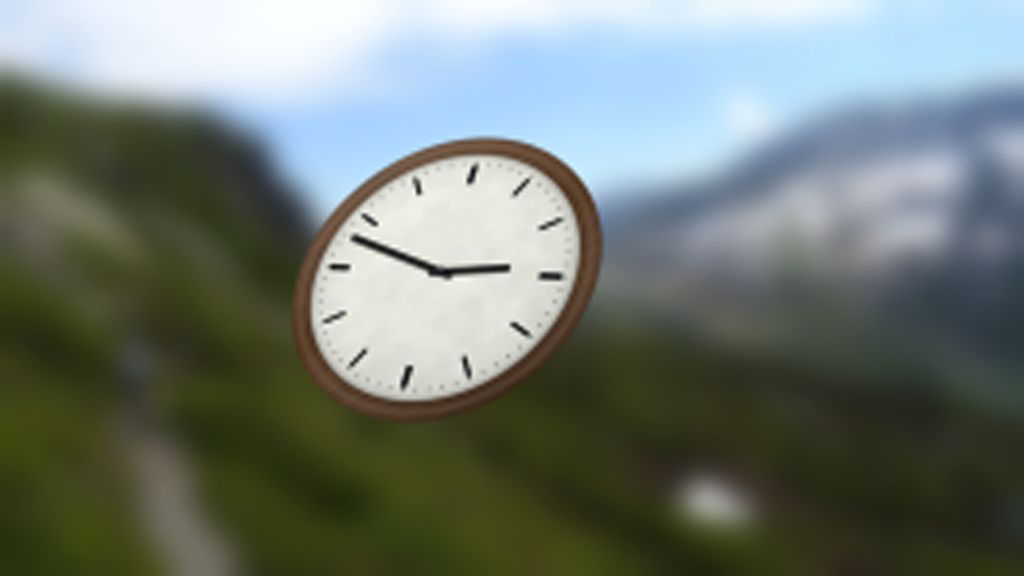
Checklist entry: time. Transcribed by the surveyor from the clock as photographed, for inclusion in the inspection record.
2:48
